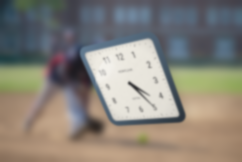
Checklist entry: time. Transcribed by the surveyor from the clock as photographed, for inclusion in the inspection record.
4:25
